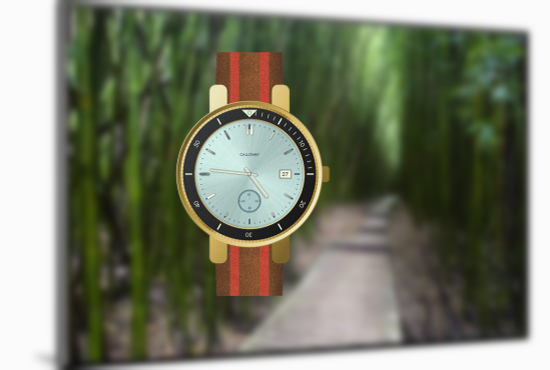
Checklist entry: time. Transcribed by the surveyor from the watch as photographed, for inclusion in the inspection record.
4:46
